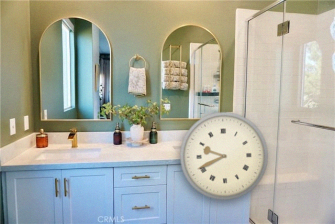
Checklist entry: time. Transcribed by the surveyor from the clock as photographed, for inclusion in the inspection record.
9:41
